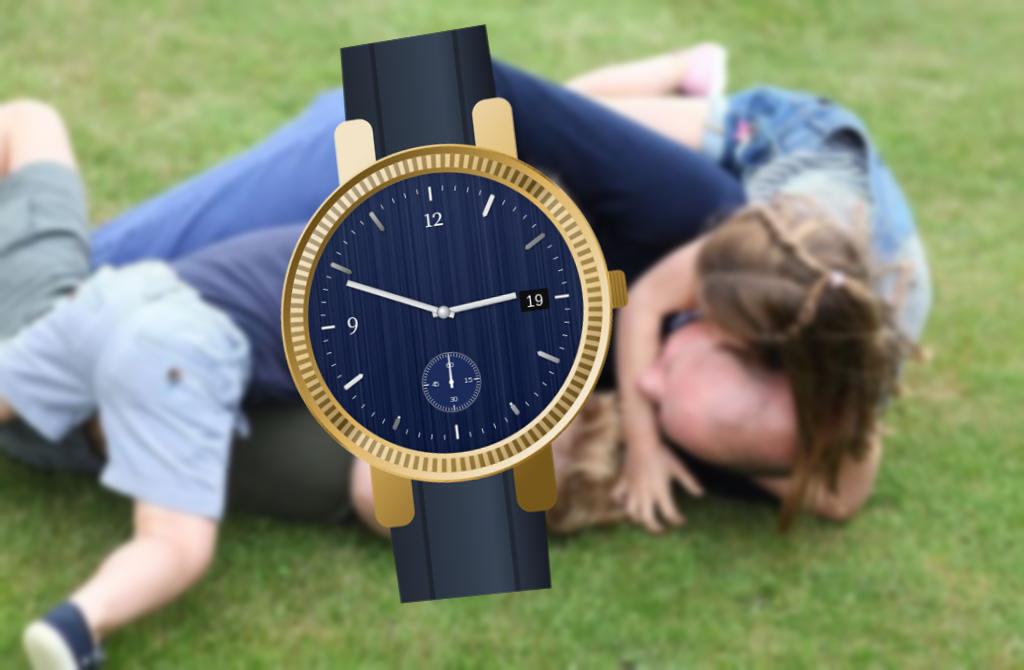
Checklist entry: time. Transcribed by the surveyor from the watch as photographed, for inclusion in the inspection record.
2:49
